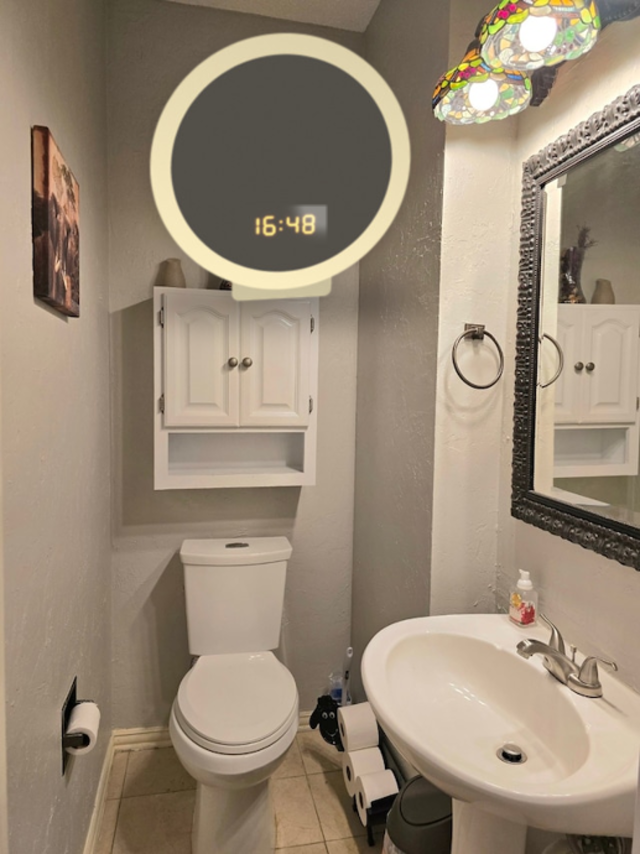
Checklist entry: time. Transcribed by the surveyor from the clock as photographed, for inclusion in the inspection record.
16:48
